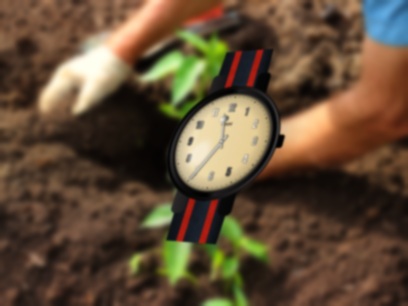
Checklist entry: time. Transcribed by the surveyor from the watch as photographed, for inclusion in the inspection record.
11:35
